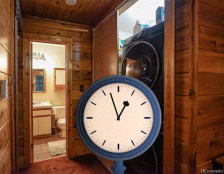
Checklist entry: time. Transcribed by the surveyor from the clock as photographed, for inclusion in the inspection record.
12:57
